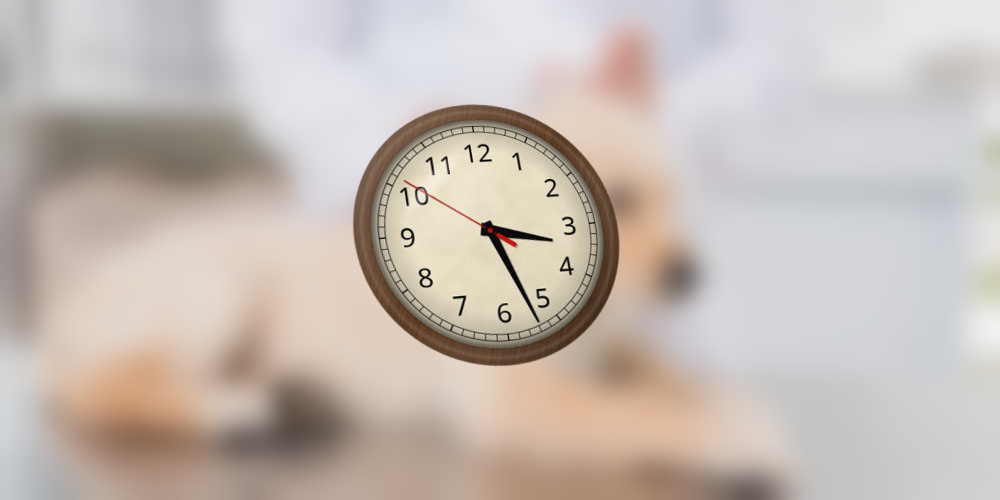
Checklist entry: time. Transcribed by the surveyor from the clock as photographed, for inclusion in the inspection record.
3:26:51
